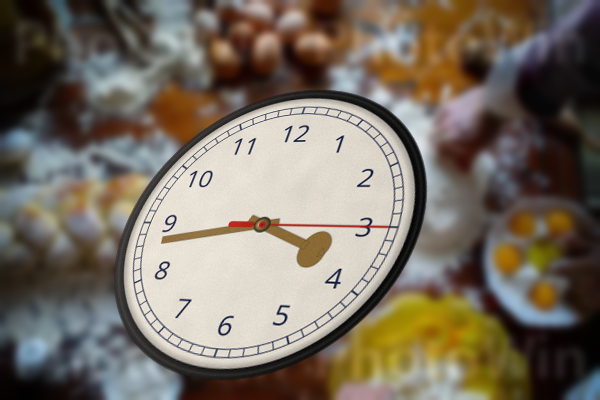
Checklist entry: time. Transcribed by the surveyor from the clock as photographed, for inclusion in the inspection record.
3:43:15
